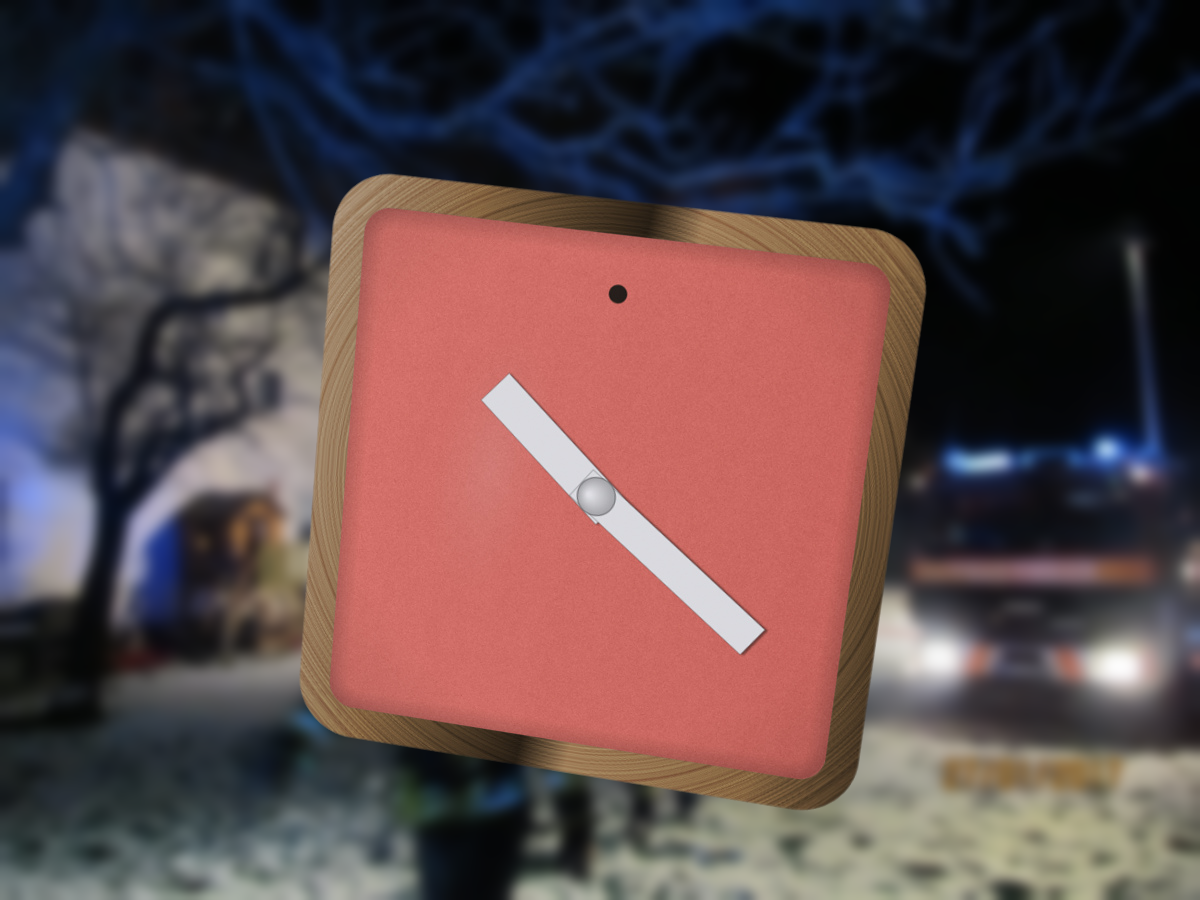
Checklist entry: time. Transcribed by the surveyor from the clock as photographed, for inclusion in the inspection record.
10:21
